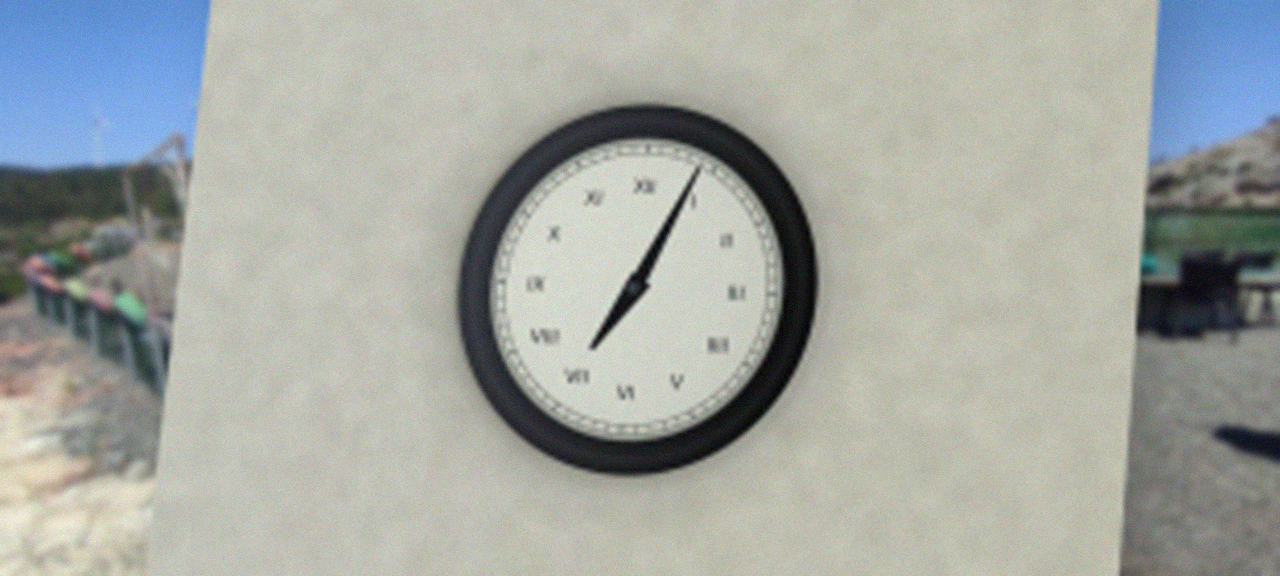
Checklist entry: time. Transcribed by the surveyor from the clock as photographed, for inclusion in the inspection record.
7:04
